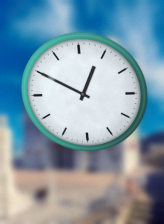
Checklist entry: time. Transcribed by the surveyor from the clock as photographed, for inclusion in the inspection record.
12:50
